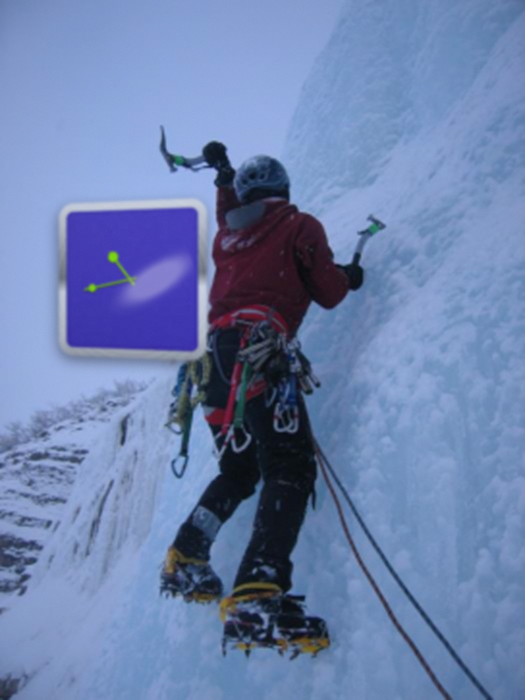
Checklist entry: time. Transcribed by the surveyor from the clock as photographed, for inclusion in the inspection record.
10:43
